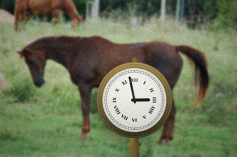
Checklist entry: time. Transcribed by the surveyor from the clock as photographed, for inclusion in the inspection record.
2:58
